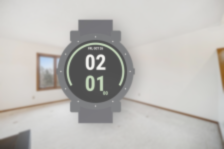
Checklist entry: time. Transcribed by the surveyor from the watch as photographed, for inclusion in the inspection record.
2:01
